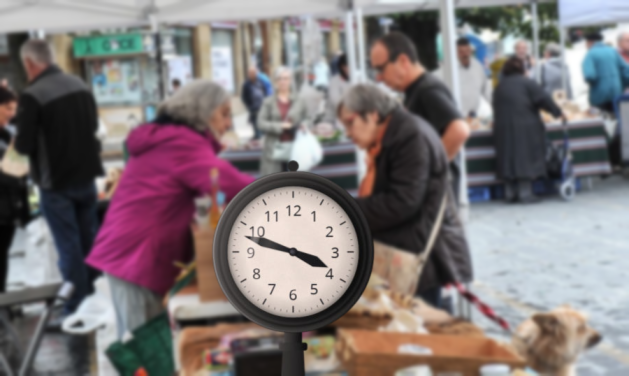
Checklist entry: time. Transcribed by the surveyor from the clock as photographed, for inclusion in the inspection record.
3:48
